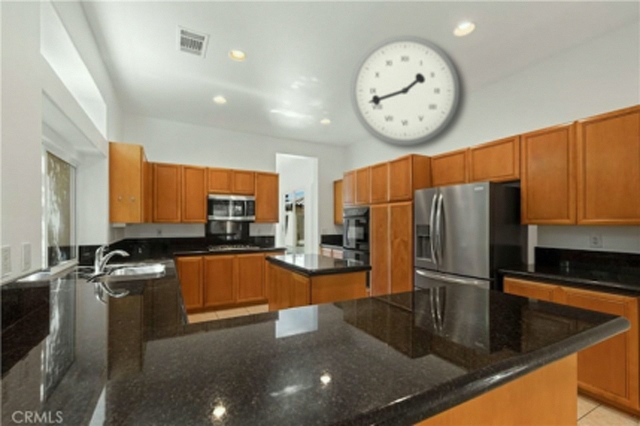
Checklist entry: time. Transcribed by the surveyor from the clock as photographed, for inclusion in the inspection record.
1:42
